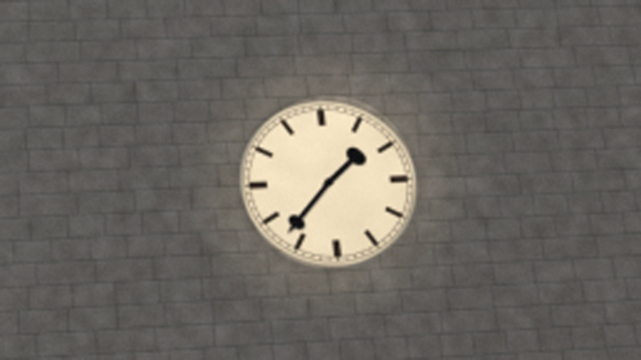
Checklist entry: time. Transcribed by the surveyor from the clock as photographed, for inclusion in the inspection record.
1:37
